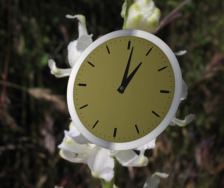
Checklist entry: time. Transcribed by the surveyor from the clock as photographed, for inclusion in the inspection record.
1:01
